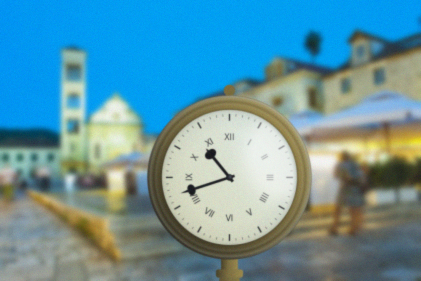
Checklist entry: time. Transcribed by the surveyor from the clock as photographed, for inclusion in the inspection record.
10:42
